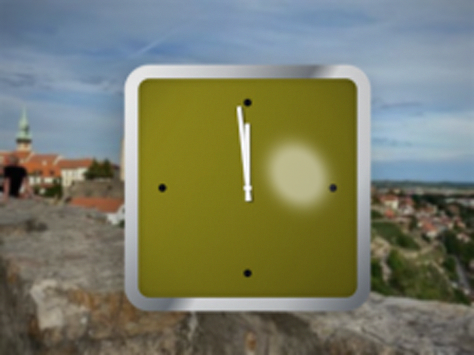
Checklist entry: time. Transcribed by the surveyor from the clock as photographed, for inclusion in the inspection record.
11:59
